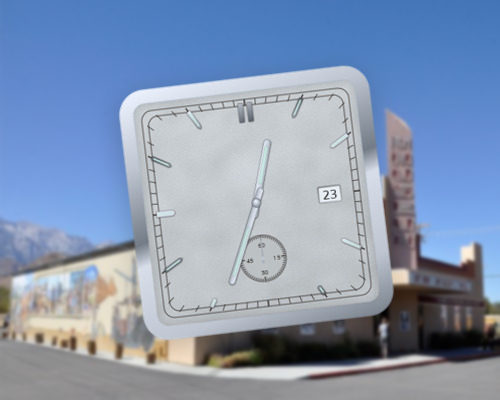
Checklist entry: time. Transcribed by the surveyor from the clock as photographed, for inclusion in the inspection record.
12:34
